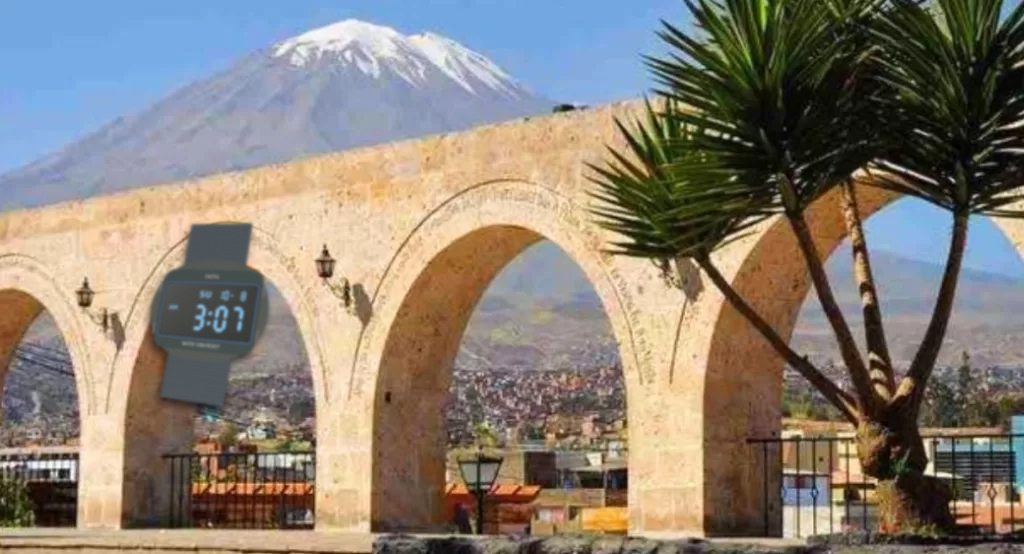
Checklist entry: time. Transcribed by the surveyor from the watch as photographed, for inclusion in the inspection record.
3:07
